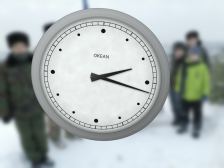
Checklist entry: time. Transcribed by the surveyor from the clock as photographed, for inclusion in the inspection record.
2:17
